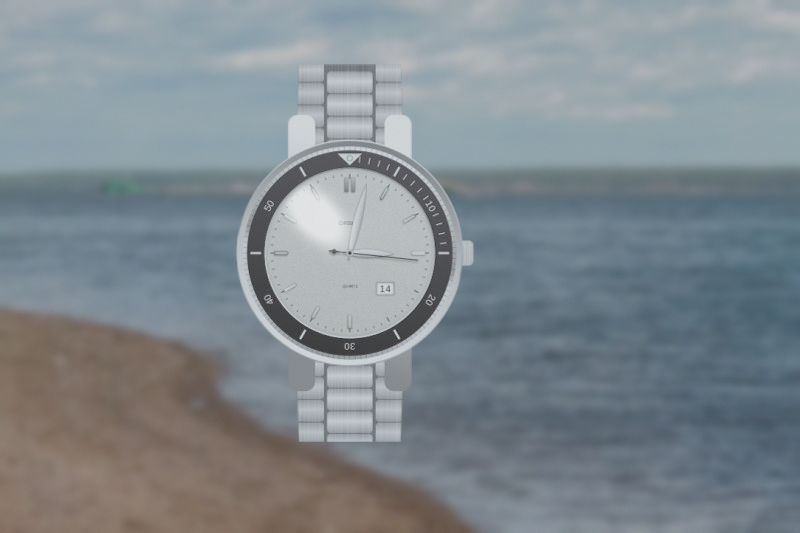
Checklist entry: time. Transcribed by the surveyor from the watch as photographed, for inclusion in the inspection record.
3:02:16
